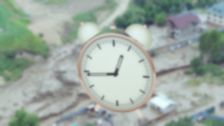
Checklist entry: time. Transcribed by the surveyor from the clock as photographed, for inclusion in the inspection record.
12:44
